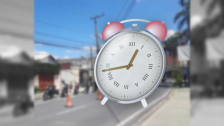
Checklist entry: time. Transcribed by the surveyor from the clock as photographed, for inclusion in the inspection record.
12:43
